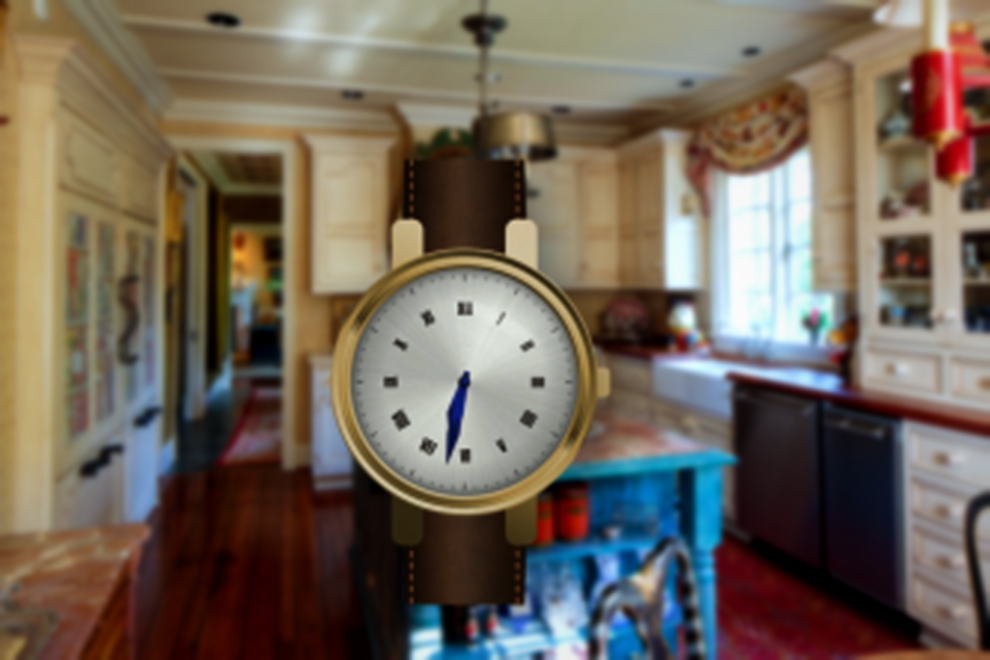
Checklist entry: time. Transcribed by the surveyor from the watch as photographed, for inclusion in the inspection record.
6:32
